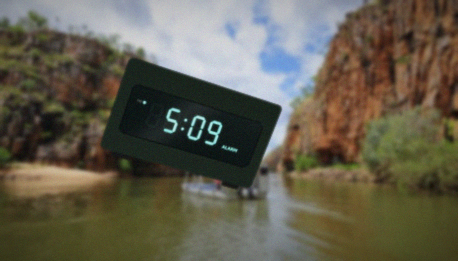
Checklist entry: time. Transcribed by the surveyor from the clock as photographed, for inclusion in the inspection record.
5:09
